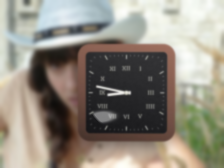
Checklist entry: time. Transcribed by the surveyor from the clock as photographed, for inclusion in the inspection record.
8:47
